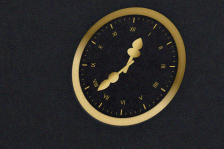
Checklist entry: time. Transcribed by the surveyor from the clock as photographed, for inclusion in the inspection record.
12:38
